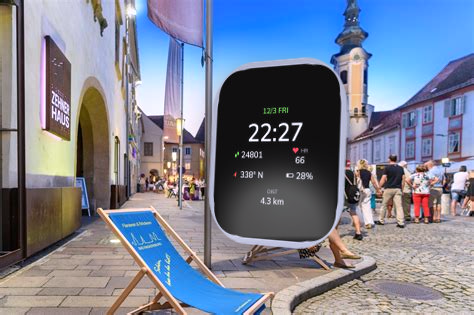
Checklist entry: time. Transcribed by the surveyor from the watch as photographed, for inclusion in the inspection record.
22:27
